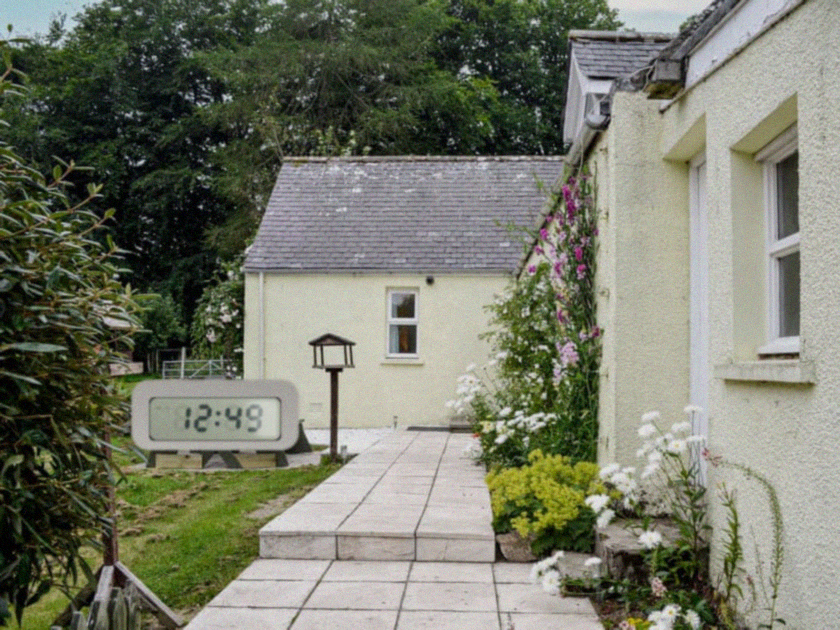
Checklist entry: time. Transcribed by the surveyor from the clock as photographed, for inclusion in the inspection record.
12:49
